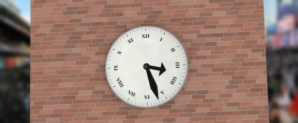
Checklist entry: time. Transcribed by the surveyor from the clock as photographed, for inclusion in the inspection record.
3:27
